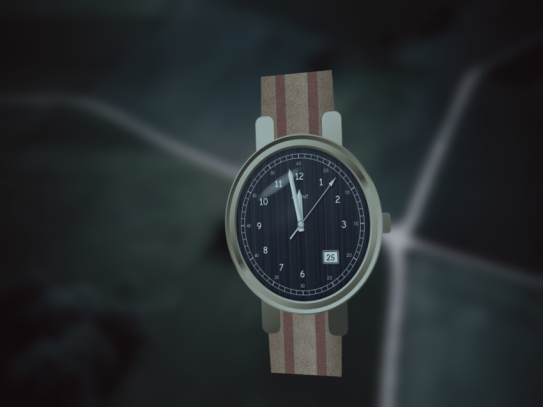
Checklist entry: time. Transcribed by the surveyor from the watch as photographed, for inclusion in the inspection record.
11:58:07
